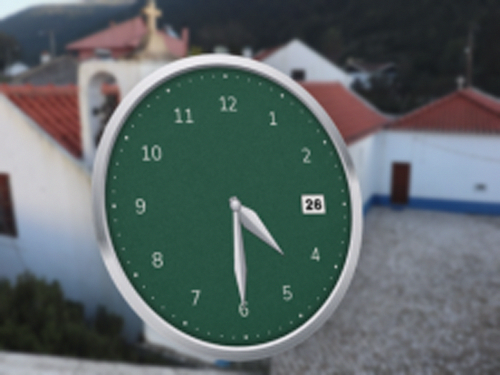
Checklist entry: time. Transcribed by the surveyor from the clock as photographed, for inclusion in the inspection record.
4:30
